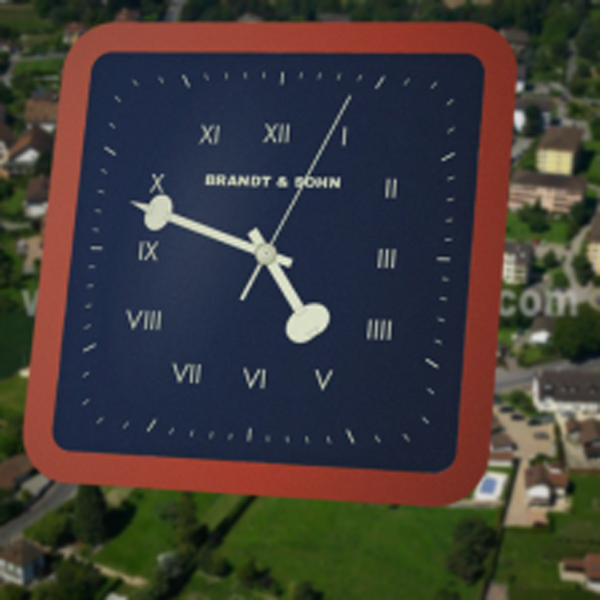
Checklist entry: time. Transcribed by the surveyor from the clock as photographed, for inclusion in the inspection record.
4:48:04
